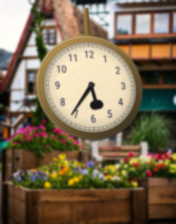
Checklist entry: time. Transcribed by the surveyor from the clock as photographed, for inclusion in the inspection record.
5:36
